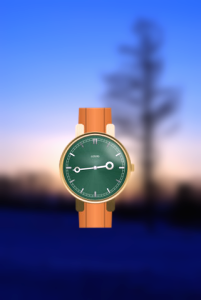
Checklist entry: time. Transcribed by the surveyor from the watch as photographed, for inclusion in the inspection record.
2:44
